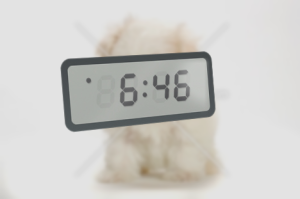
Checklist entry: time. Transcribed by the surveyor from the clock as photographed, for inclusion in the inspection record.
6:46
